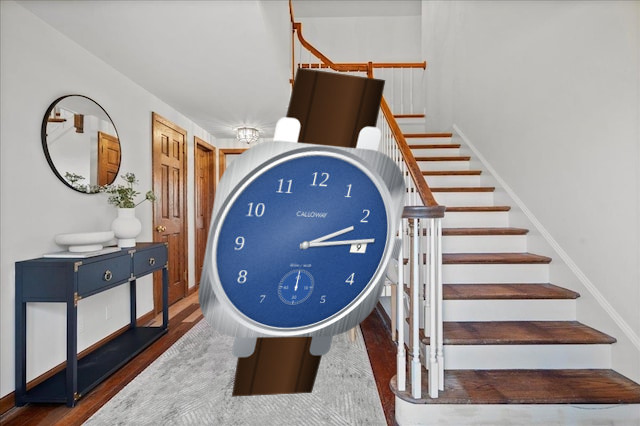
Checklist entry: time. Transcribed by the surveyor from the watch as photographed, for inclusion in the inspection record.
2:14
